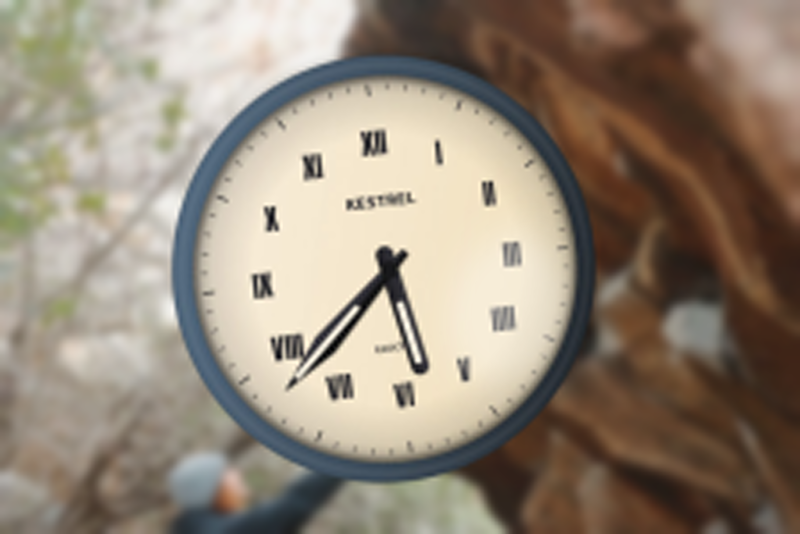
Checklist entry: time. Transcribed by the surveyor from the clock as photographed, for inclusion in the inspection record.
5:38
